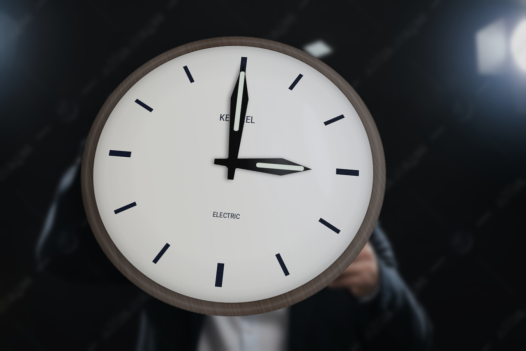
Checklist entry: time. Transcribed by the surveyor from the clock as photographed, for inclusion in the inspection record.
3:00
